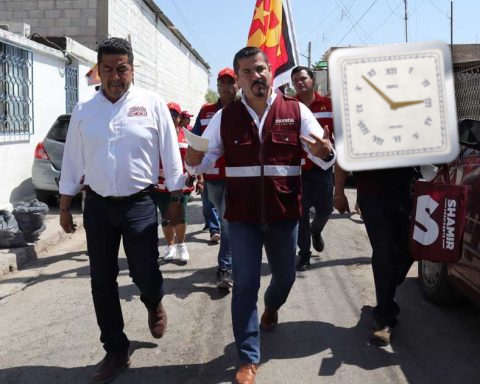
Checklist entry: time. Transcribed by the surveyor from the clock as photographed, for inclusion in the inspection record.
2:53
